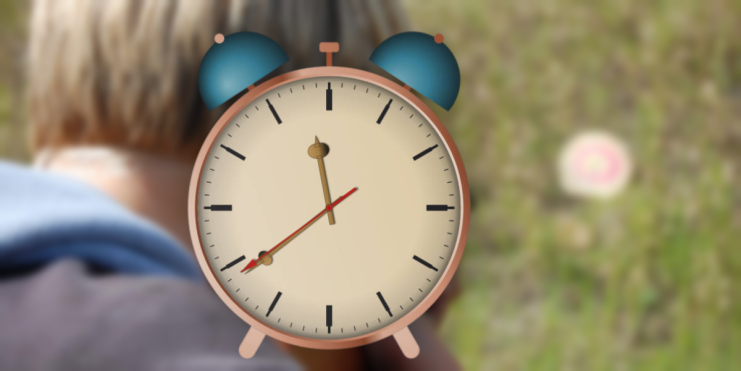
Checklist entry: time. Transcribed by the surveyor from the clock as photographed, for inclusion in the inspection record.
11:38:39
